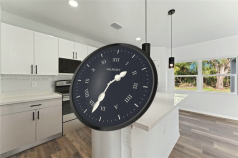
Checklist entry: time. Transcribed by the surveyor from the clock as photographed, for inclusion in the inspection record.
1:33
